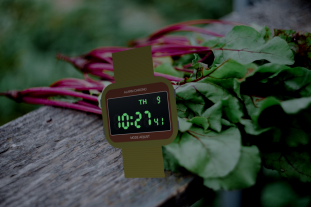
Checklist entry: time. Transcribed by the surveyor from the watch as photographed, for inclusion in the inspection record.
10:27:41
